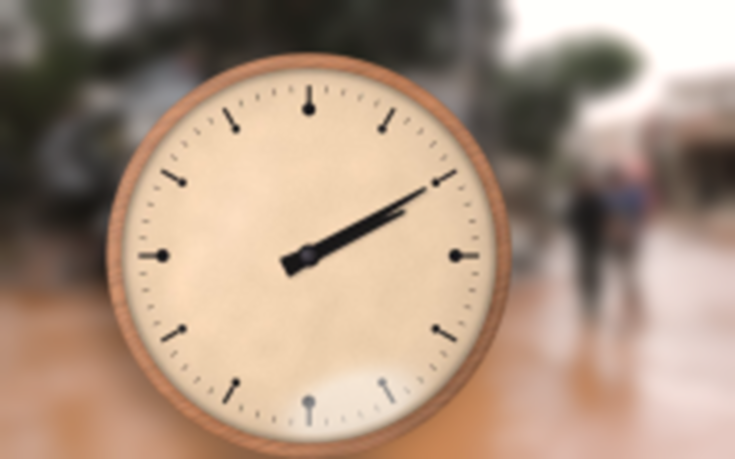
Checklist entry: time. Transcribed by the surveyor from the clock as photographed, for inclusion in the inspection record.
2:10
